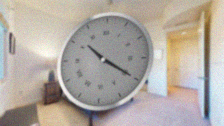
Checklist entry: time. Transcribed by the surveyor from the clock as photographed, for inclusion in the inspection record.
10:20
